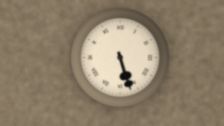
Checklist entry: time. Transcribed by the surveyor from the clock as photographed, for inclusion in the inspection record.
5:27
